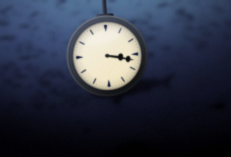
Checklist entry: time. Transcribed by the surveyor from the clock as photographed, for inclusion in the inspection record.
3:17
